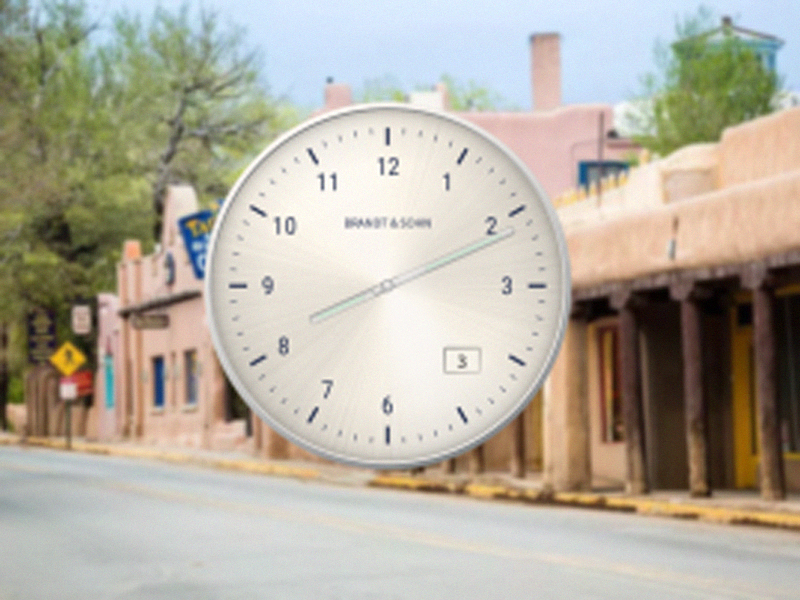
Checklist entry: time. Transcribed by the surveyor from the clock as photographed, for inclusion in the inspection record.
8:11
